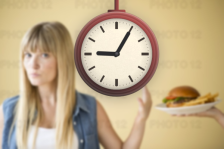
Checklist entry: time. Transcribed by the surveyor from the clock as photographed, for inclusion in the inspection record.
9:05
